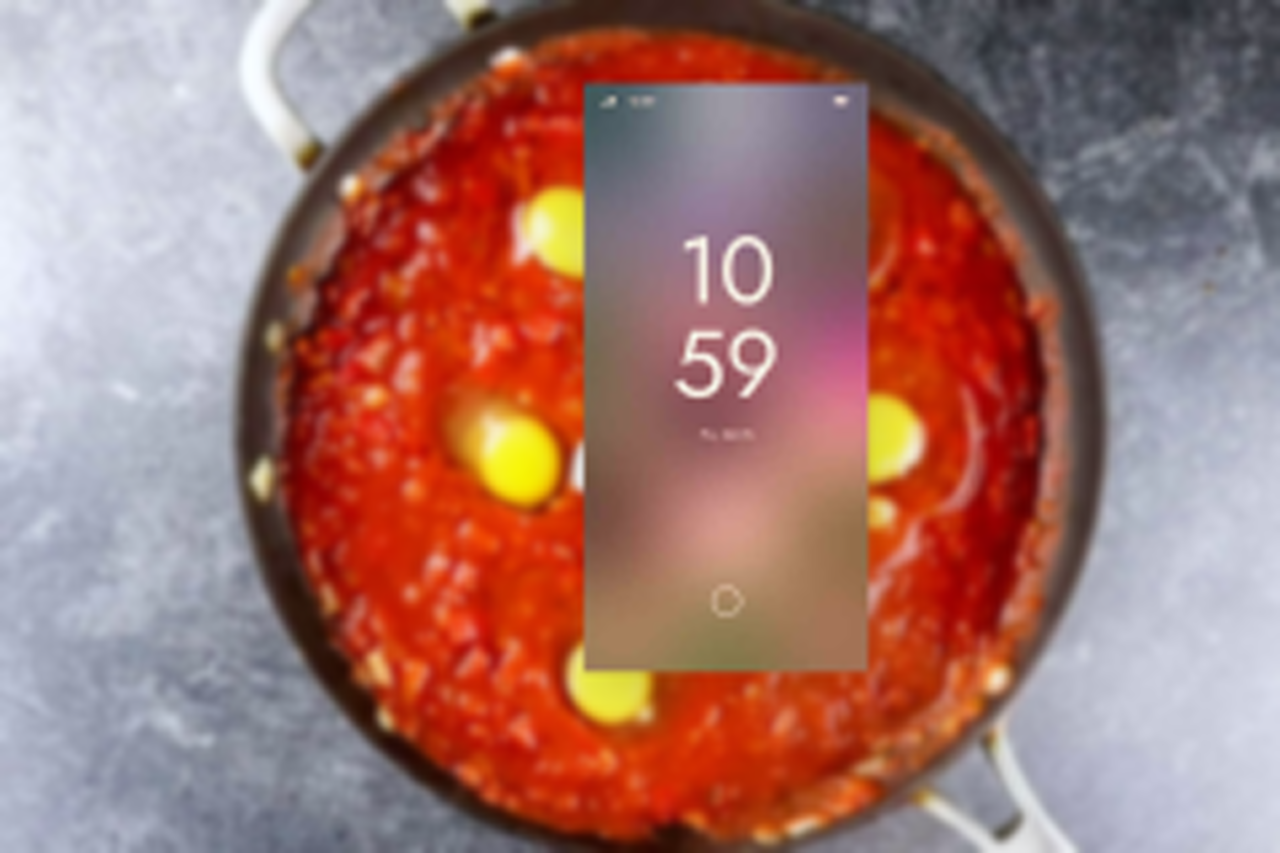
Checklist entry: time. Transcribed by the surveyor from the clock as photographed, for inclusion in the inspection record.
10:59
